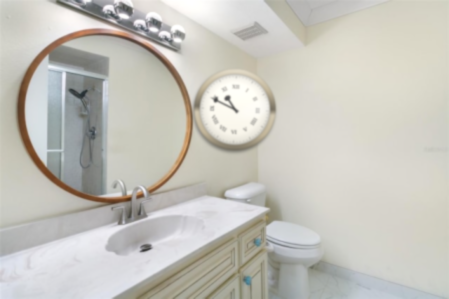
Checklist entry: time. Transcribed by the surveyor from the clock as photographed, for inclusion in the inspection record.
10:49
